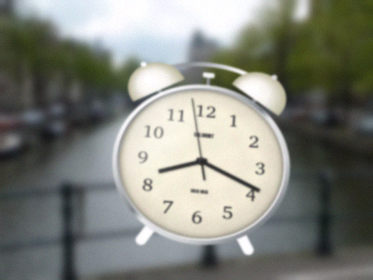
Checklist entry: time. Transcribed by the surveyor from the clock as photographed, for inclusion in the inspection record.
8:18:58
